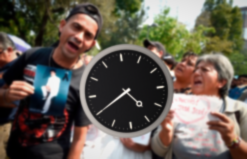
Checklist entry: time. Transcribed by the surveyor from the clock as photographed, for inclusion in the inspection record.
4:40
